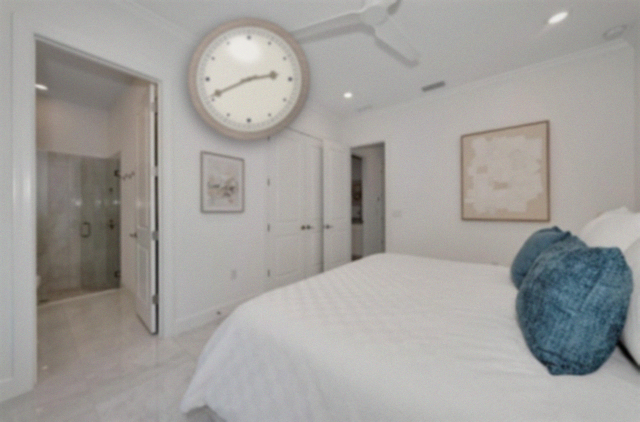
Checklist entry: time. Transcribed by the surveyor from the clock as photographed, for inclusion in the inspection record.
2:41
